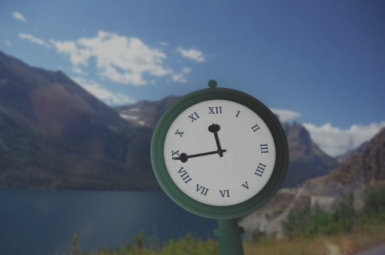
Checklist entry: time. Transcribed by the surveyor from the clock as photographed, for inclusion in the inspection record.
11:44
